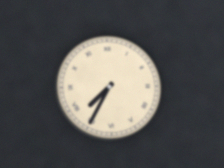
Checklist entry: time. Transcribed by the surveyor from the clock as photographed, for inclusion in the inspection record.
7:35
